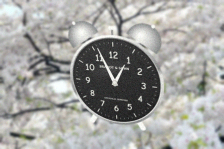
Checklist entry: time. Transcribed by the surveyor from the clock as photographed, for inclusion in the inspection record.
12:56
